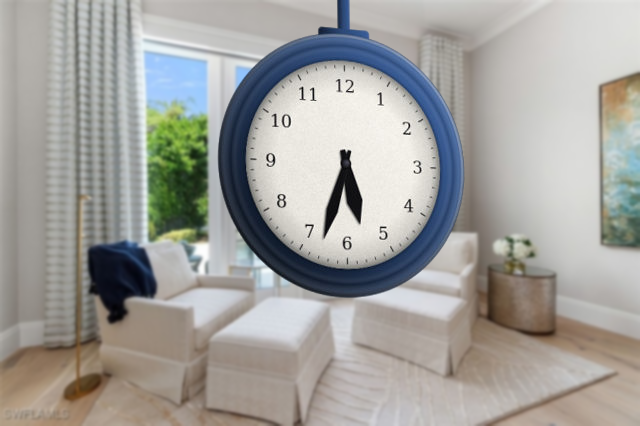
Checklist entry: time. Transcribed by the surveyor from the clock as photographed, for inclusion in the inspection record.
5:33
